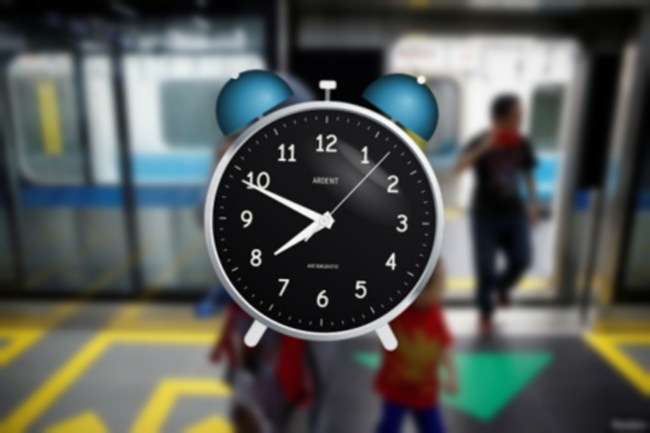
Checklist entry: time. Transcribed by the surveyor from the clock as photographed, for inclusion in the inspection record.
7:49:07
